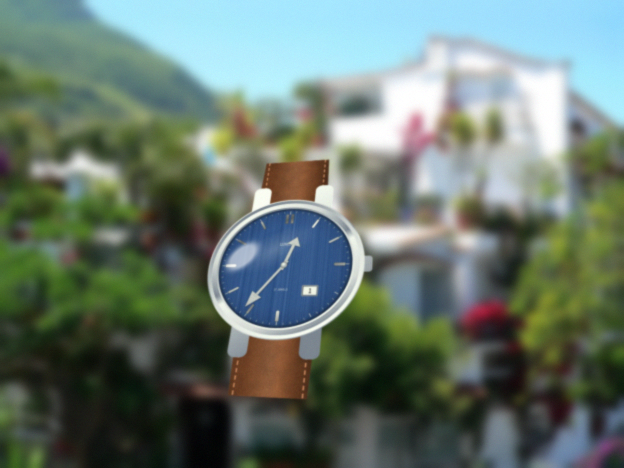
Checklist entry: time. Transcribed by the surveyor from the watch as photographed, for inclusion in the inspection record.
12:36
